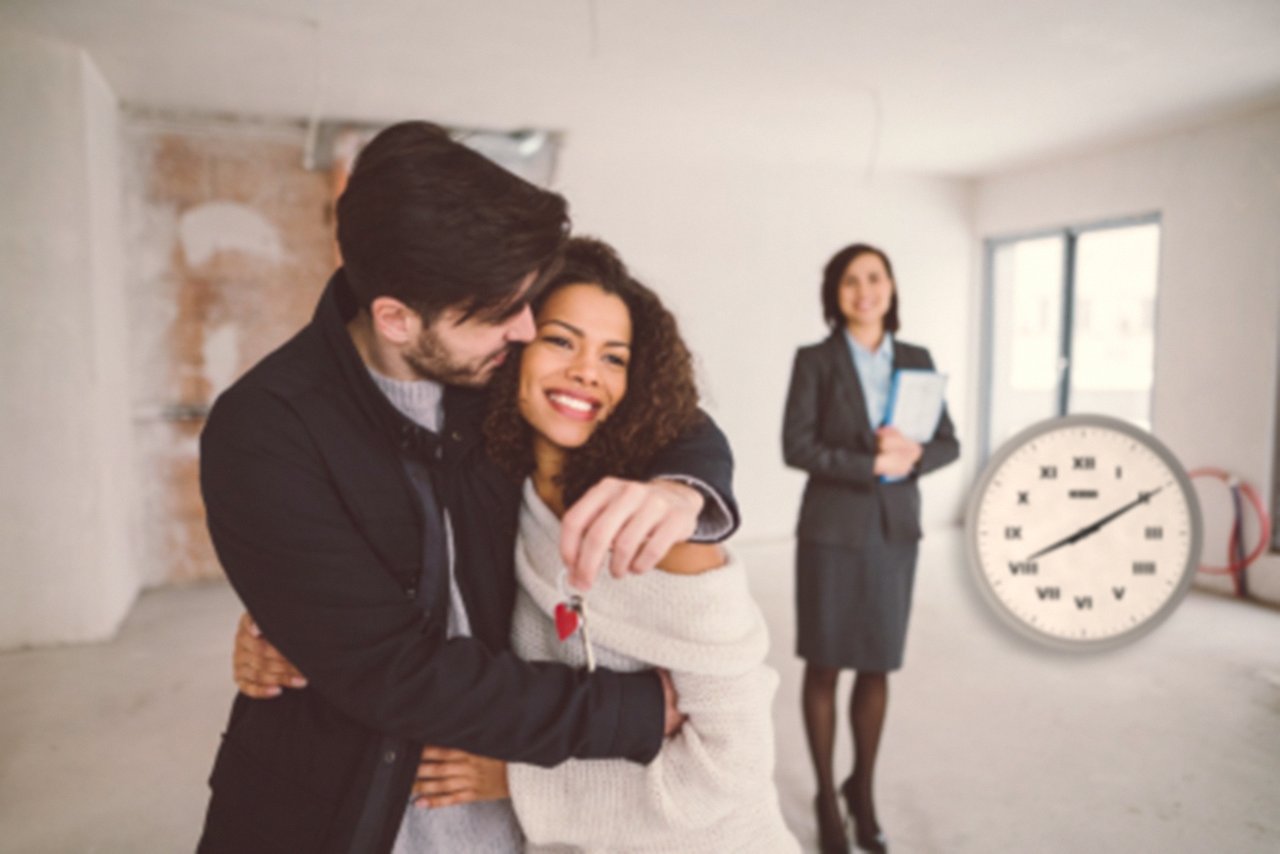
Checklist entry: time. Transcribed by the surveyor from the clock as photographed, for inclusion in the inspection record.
8:10
